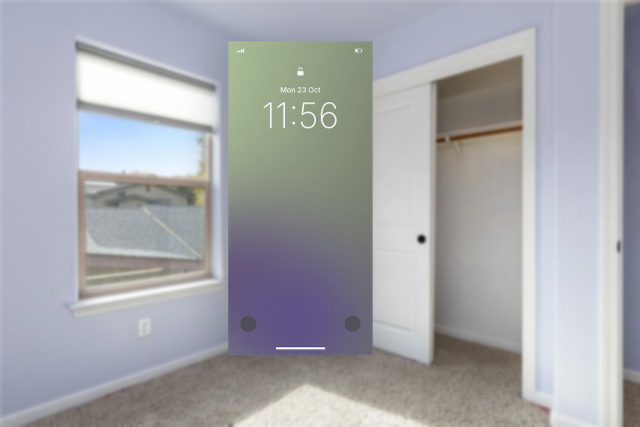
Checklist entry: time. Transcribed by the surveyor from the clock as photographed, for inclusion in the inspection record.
11:56
